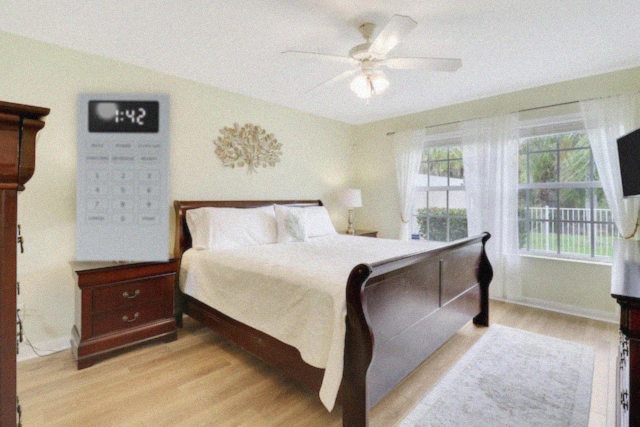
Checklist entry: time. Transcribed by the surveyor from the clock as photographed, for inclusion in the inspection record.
1:42
